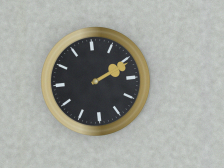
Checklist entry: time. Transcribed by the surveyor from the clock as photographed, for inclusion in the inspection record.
2:11
